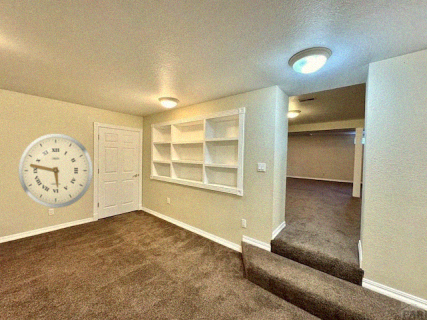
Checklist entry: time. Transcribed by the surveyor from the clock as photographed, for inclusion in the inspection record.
5:47
